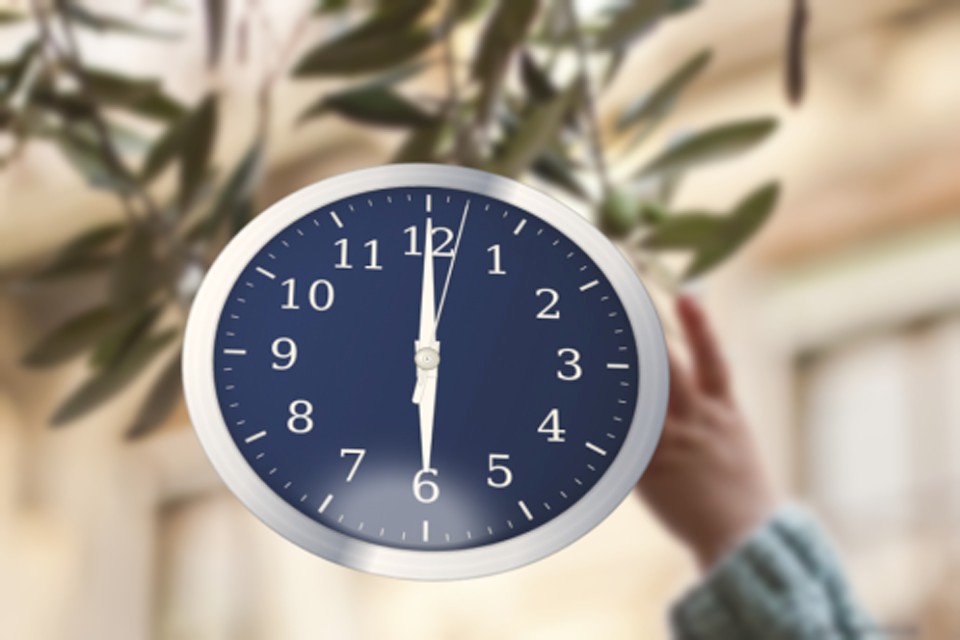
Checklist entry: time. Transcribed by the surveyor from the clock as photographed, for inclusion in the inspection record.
6:00:02
